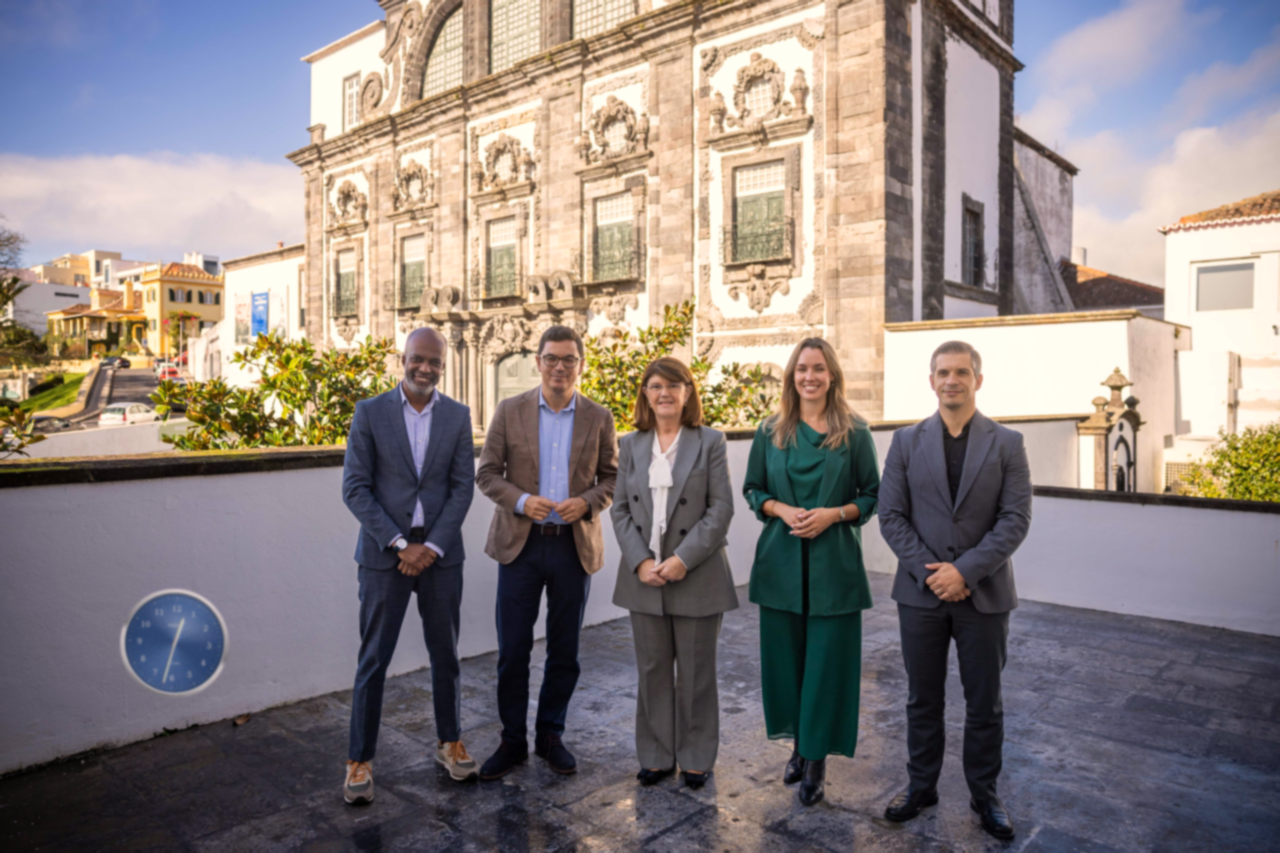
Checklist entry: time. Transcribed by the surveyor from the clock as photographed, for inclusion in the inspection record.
12:32
